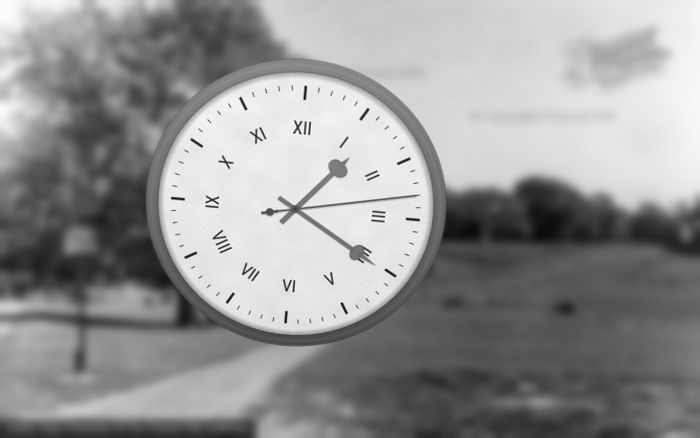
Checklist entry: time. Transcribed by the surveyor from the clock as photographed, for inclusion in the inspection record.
1:20:13
